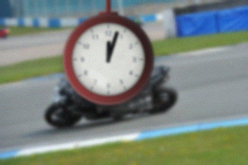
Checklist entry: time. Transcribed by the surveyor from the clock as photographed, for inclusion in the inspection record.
12:03
